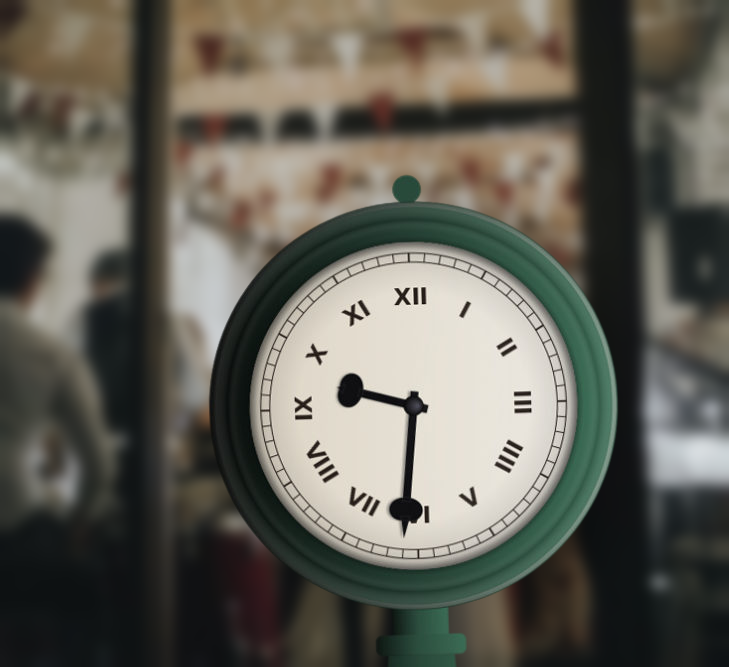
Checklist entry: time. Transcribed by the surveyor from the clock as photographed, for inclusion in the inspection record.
9:31
